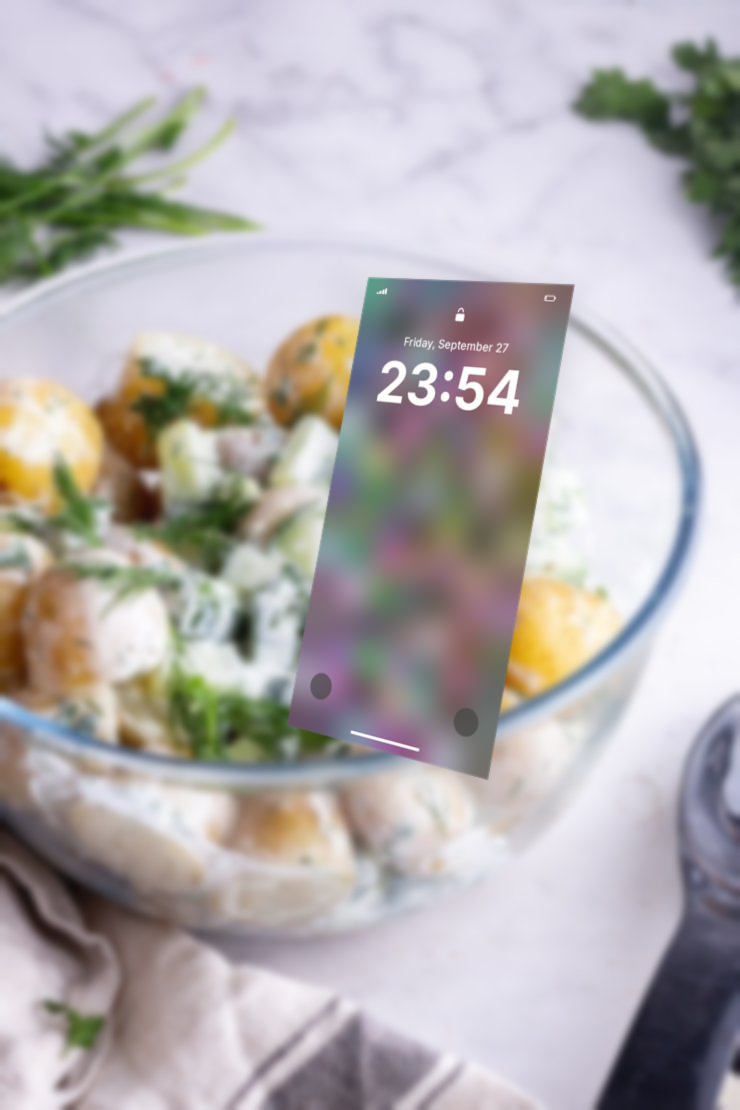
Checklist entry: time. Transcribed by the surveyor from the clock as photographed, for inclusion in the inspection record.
23:54
